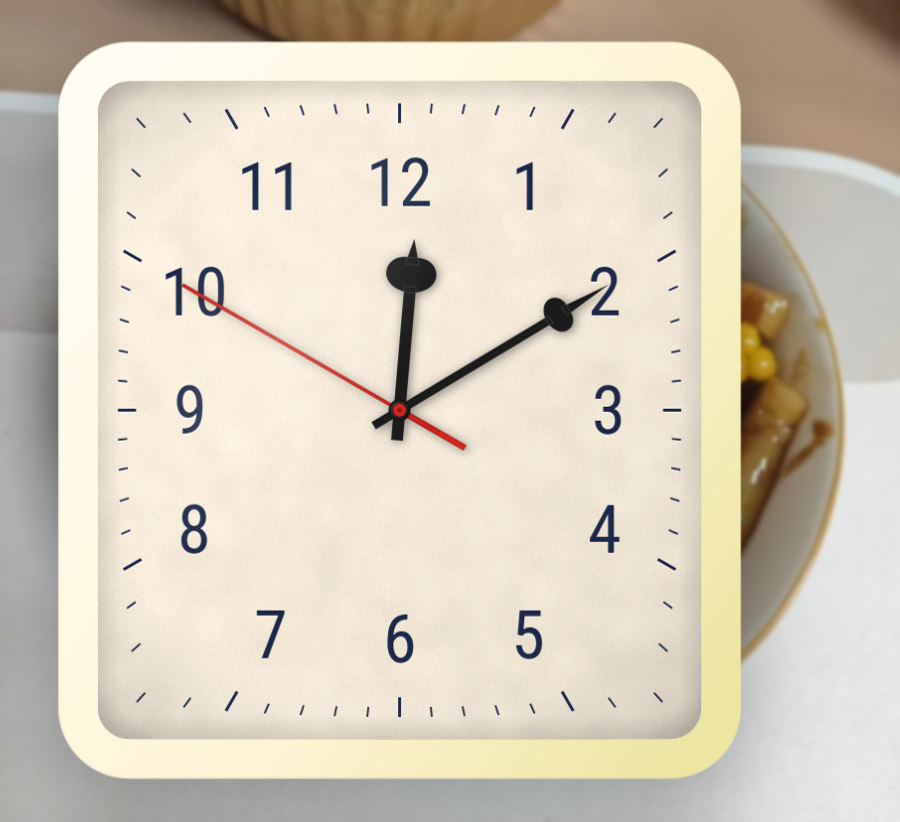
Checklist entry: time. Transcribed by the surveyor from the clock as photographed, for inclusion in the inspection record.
12:09:50
